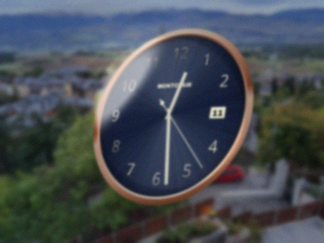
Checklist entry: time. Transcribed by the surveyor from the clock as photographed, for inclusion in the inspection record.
12:28:23
